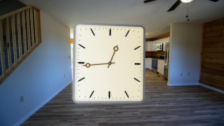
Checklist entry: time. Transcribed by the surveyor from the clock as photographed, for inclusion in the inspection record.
12:44
